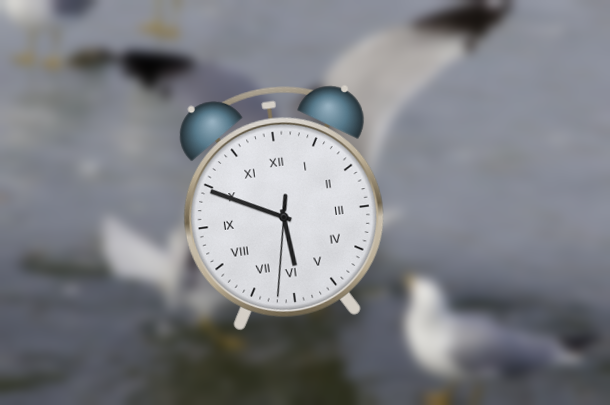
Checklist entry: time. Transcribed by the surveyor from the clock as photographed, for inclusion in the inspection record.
5:49:32
